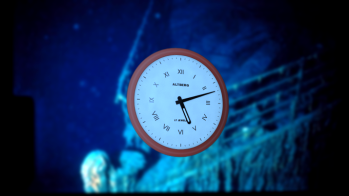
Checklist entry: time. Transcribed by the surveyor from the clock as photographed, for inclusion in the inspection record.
5:12
